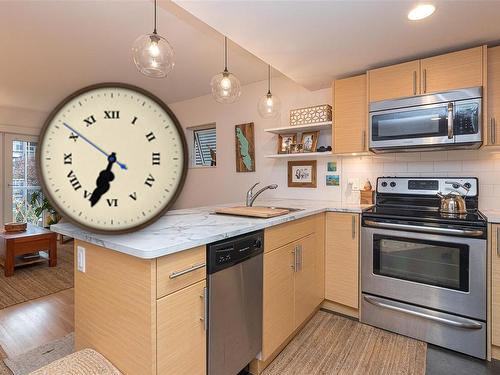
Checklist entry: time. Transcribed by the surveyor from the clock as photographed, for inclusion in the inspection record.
6:33:51
